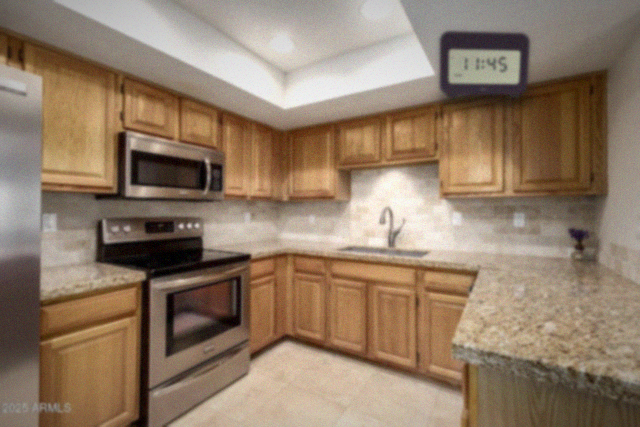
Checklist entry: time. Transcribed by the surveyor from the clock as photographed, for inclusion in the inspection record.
11:45
